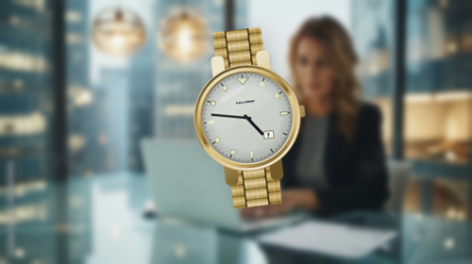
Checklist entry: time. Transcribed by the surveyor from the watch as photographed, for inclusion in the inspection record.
4:47
